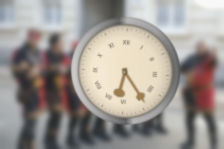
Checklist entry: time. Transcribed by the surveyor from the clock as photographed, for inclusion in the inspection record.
6:24
